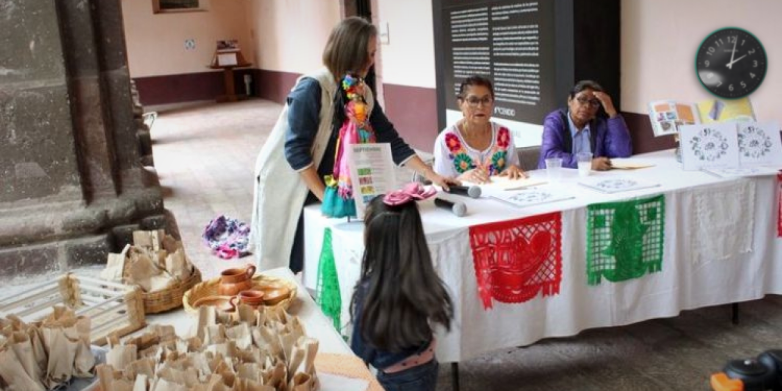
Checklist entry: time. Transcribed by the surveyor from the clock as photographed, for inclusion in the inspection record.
2:02
